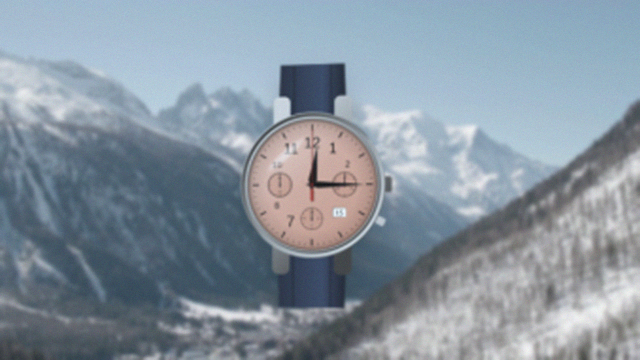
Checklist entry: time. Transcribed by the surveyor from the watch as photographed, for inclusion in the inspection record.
12:15
